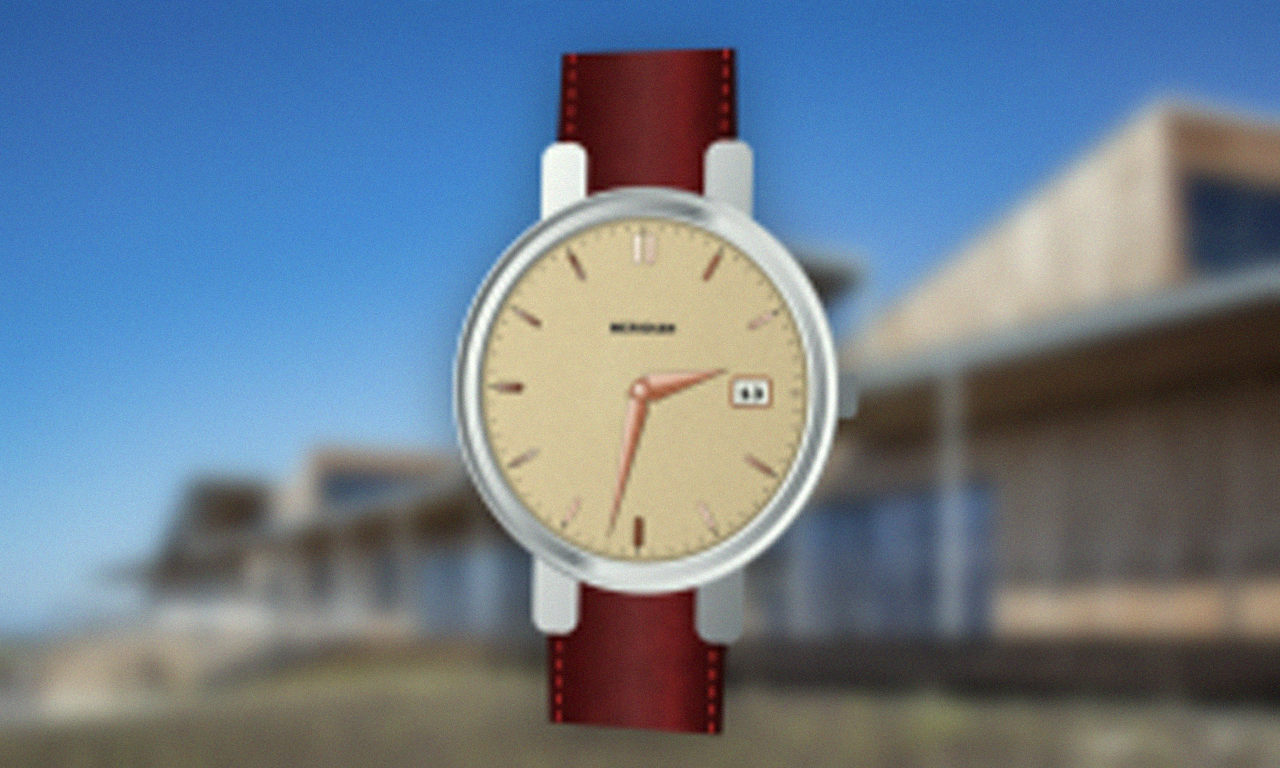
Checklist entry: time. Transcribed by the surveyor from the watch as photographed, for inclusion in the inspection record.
2:32
